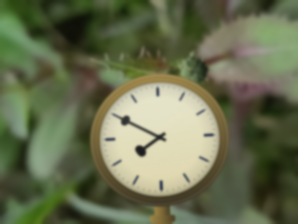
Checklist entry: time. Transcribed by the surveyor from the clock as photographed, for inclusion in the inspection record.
7:50
